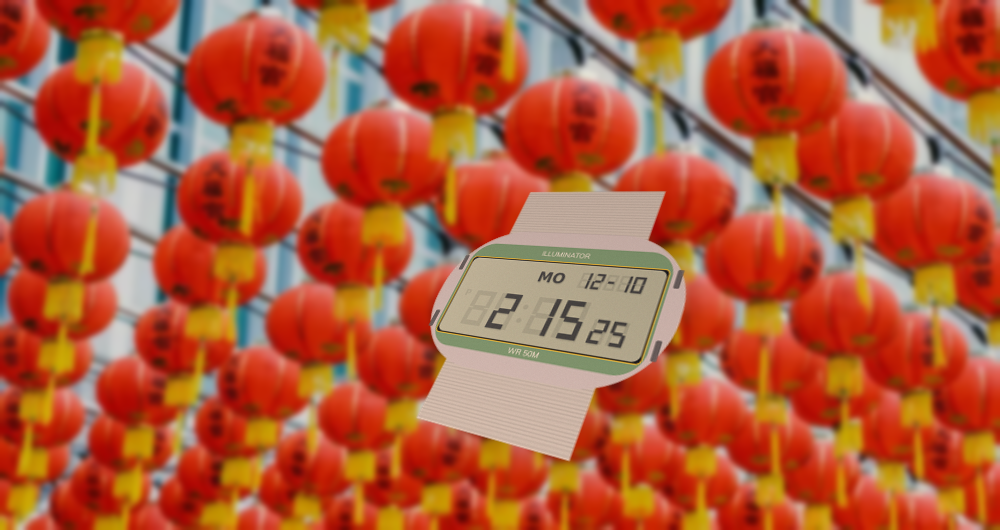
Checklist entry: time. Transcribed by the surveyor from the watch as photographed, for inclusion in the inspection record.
2:15:25
